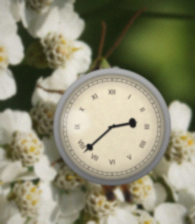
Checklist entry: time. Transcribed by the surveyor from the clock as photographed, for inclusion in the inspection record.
2:38
